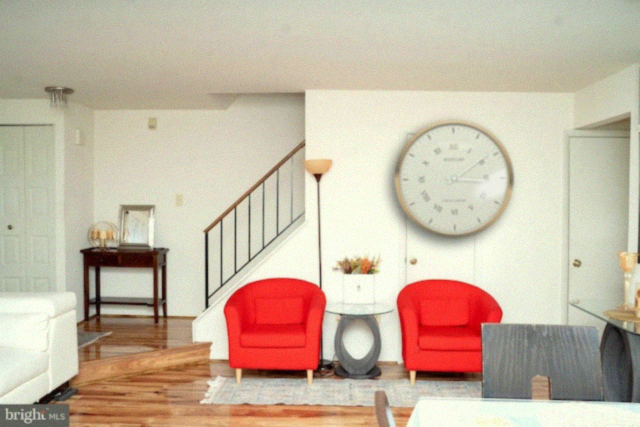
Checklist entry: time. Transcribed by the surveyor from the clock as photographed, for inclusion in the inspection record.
3:09
